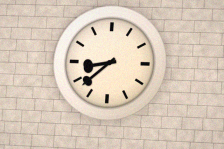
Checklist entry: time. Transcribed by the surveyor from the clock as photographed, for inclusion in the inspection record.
8:38
